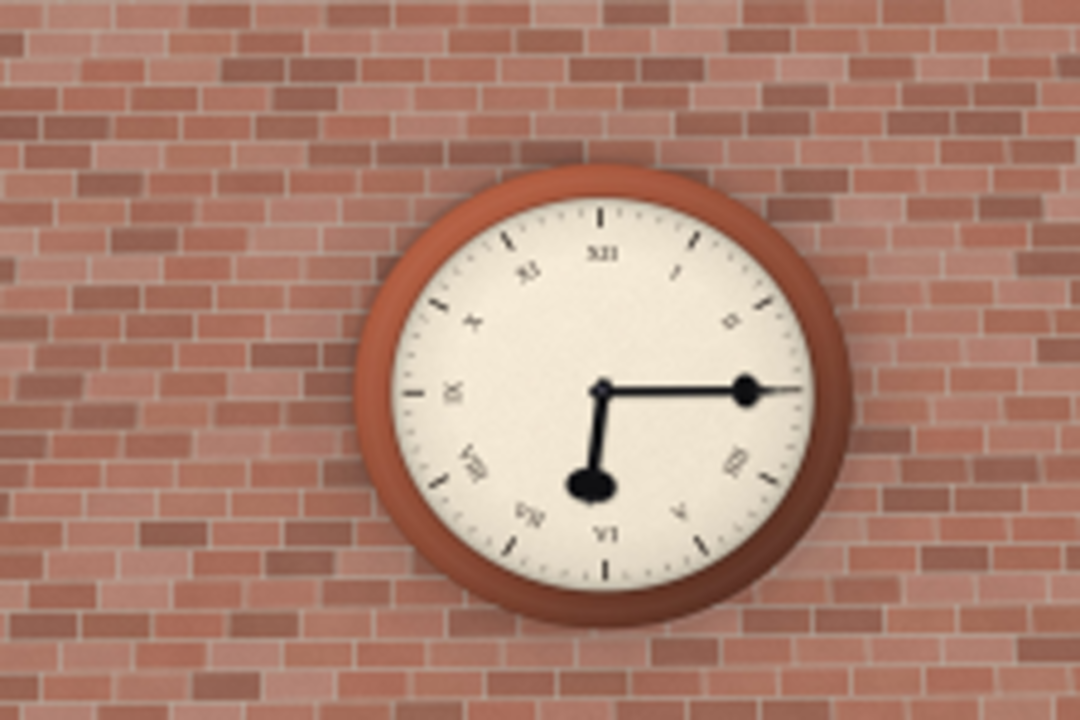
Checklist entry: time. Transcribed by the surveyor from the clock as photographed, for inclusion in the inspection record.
6:15
